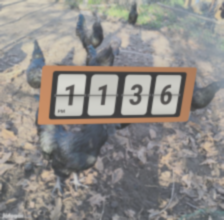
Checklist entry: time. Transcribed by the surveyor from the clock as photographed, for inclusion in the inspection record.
11:36
